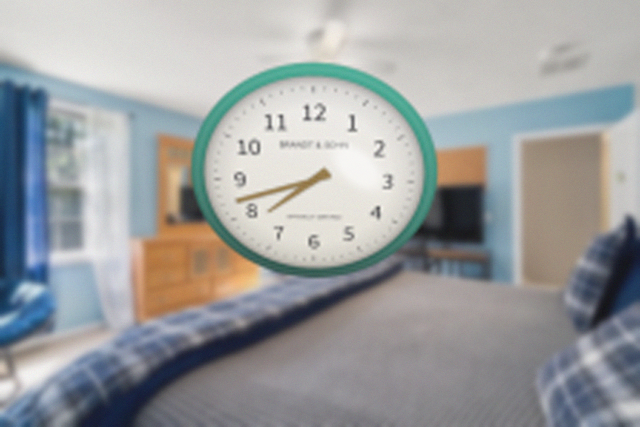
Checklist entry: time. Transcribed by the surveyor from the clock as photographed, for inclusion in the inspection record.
7:42
